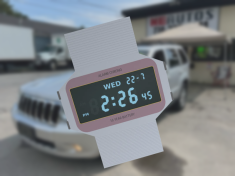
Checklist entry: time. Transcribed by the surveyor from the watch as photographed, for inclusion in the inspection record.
2:26:45
